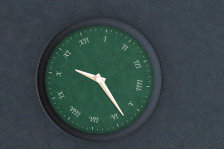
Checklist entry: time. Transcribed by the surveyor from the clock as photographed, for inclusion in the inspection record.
10:28
